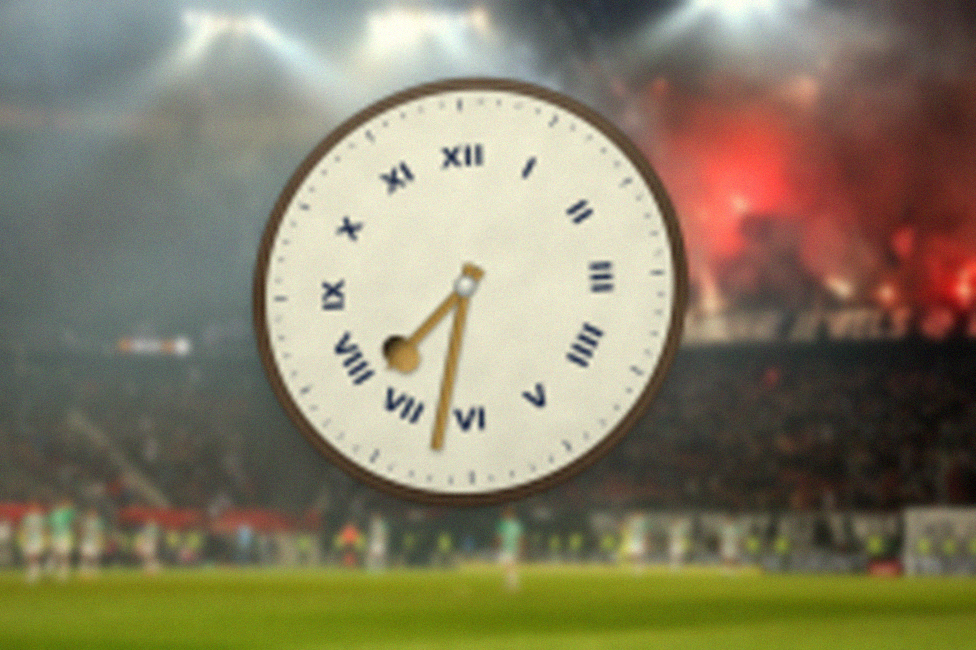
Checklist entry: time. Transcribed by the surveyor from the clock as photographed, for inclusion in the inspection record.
7:32
